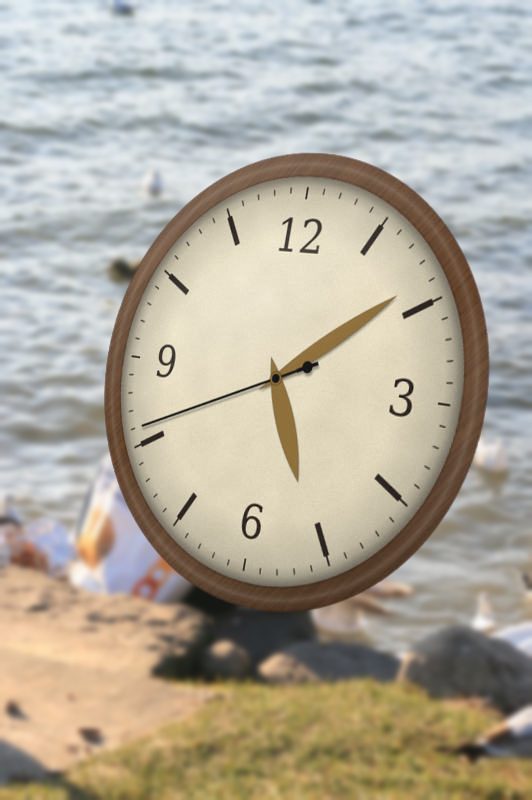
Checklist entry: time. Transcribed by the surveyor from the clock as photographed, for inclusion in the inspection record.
5:08:41
